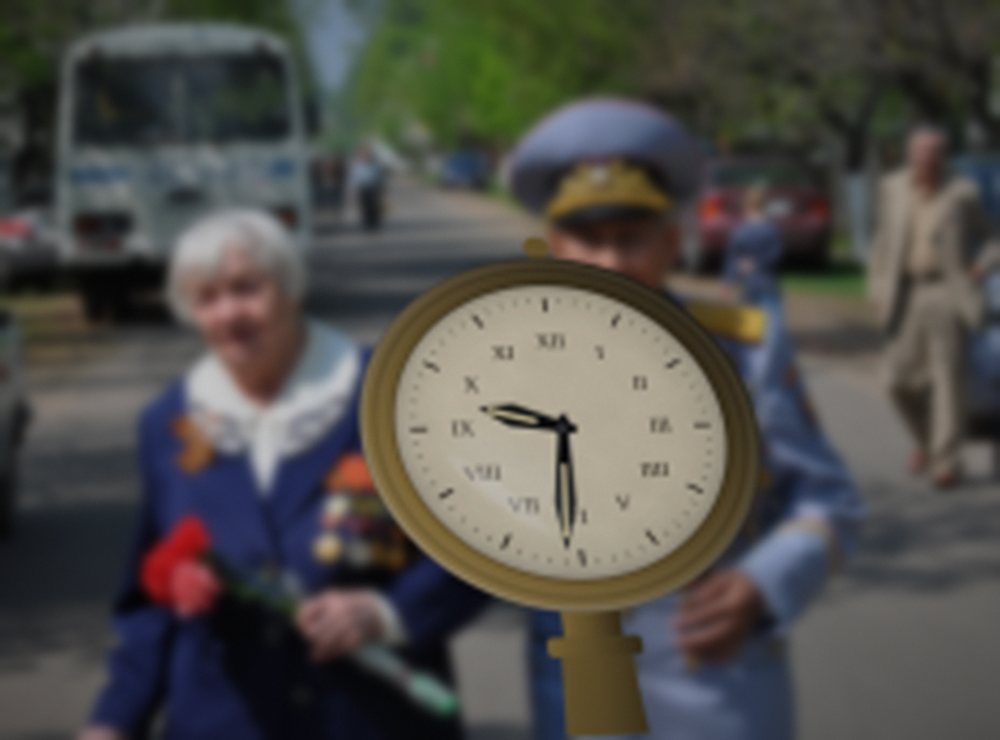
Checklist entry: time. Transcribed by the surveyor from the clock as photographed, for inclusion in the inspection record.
9:31
